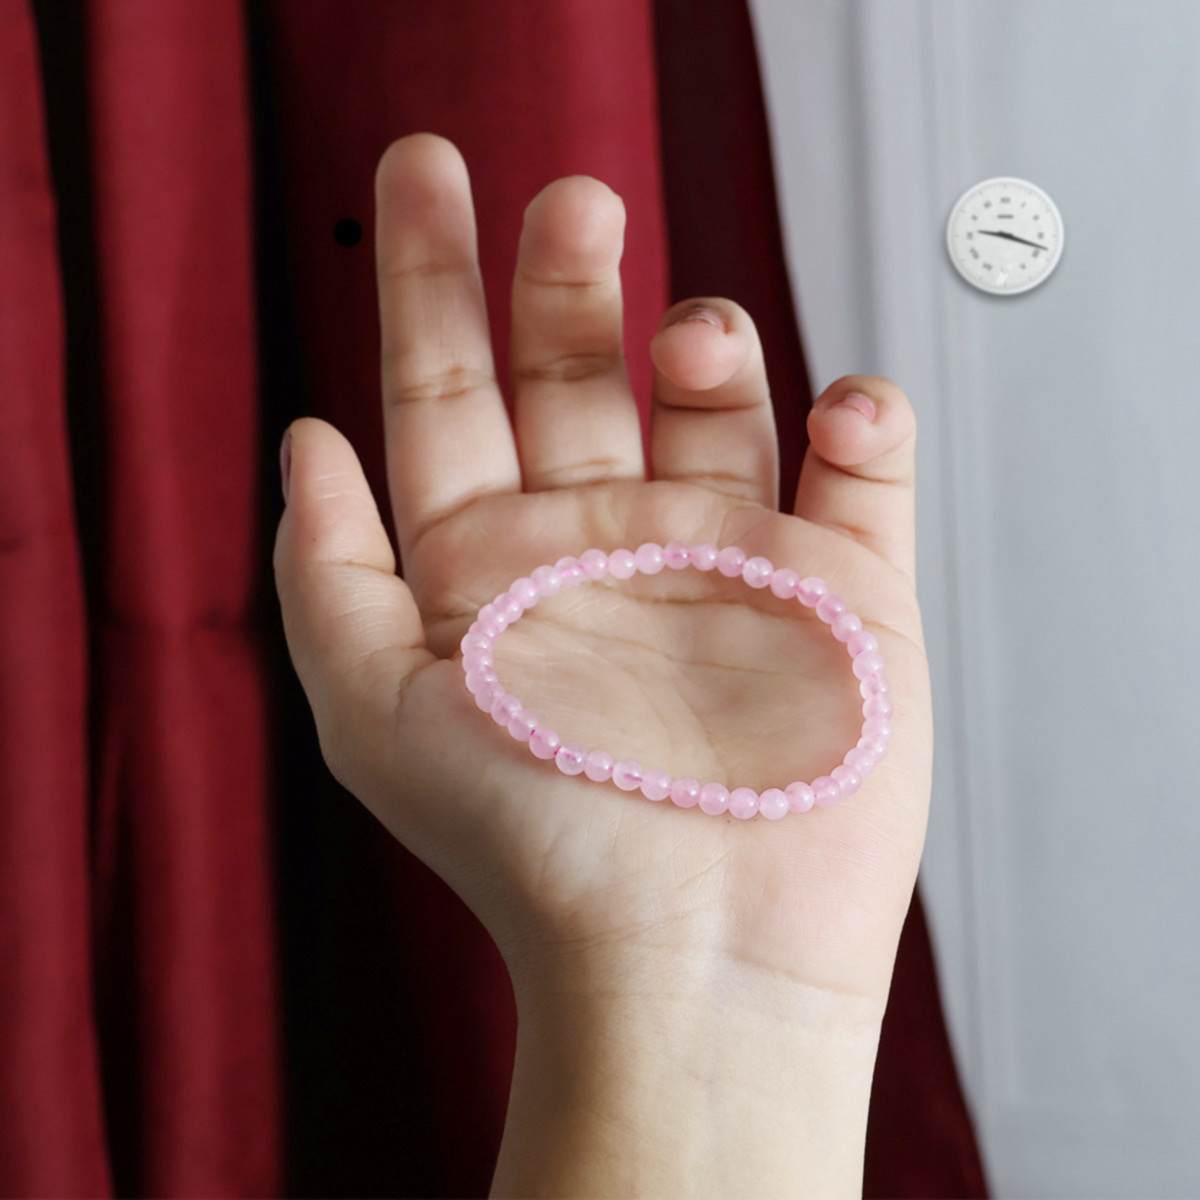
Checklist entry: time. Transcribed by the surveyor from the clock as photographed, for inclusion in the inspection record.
9:18
